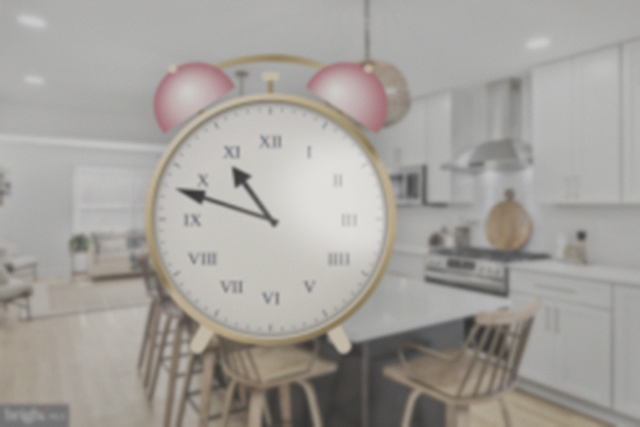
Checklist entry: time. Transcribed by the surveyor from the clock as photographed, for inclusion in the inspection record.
10:48
